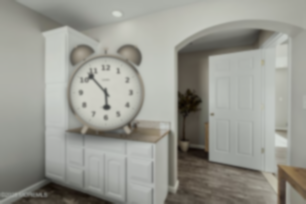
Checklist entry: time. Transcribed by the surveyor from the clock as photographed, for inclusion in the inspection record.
5:53
